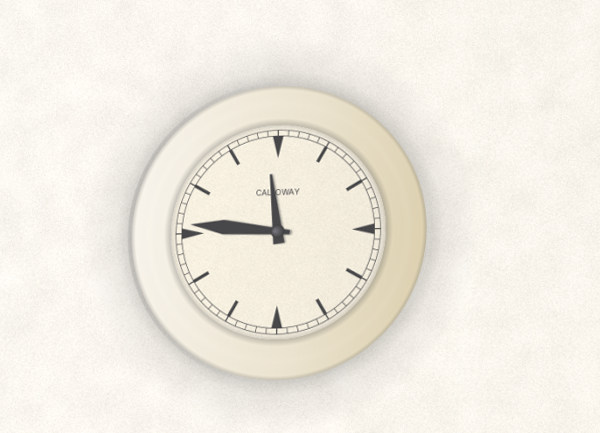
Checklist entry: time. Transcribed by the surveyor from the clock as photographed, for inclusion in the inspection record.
11:46
